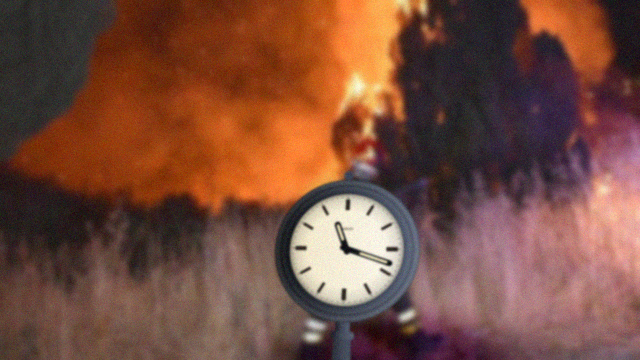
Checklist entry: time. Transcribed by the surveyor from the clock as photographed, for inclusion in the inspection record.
11:18
